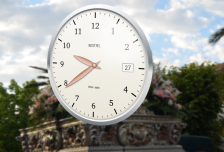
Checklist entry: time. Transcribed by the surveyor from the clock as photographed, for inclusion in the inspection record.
9:39
